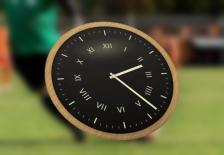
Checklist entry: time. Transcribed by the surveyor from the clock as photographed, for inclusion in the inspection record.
2:23
